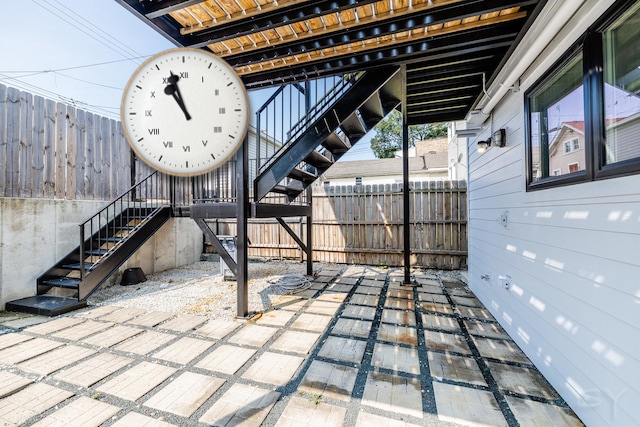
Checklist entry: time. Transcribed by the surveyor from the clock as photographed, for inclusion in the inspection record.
10:57
